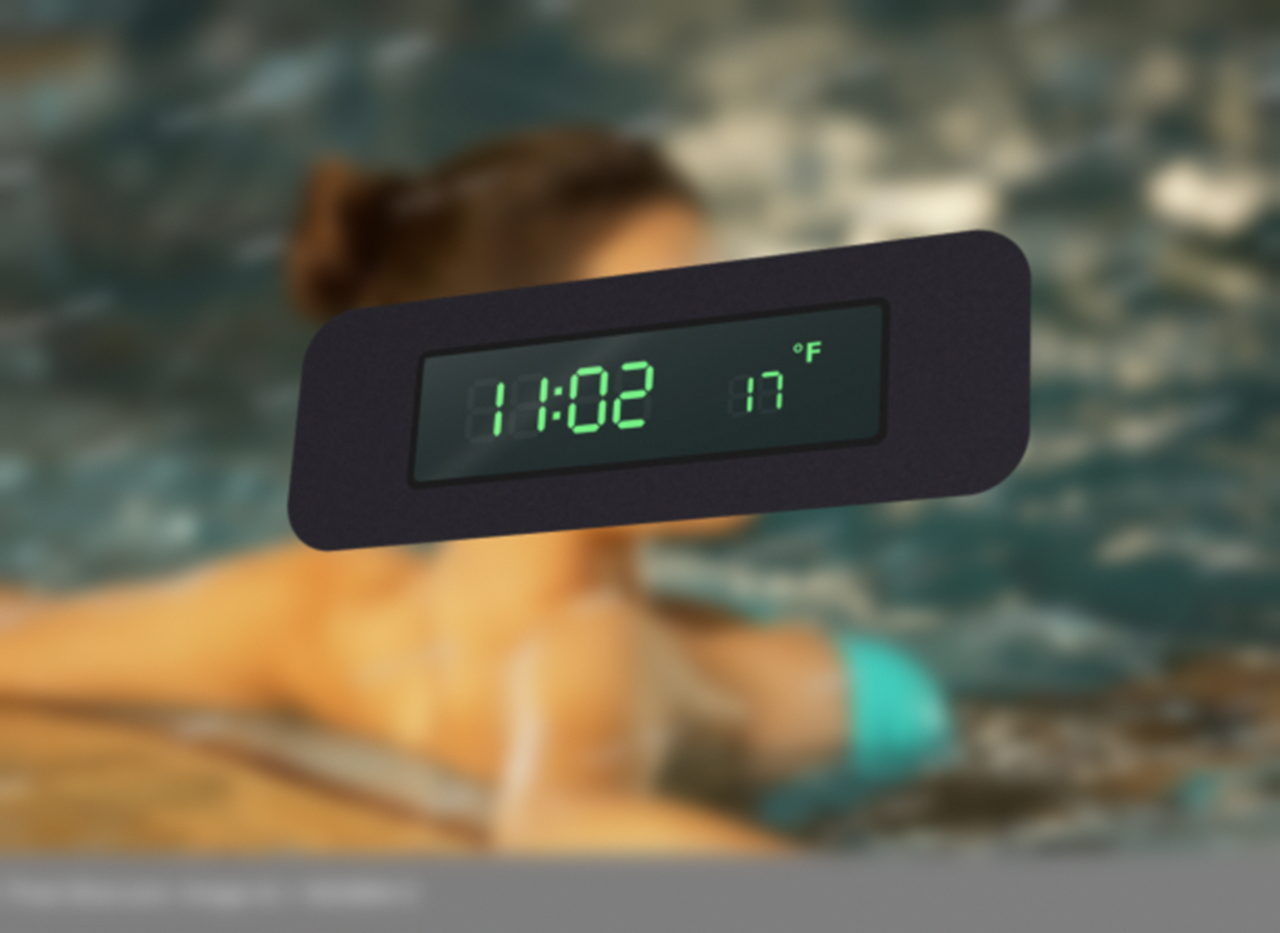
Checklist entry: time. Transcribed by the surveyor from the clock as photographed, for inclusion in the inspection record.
11:02
